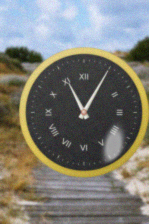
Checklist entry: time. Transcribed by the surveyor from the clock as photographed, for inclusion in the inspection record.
11:05
